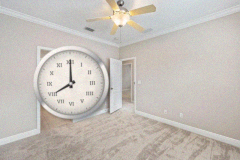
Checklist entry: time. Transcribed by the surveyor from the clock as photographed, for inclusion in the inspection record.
8:00
